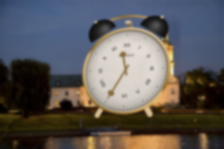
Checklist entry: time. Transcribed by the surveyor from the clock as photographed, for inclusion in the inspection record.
11:35
